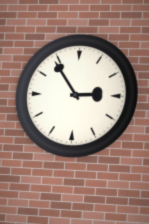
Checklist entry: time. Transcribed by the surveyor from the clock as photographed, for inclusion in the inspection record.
2:54
